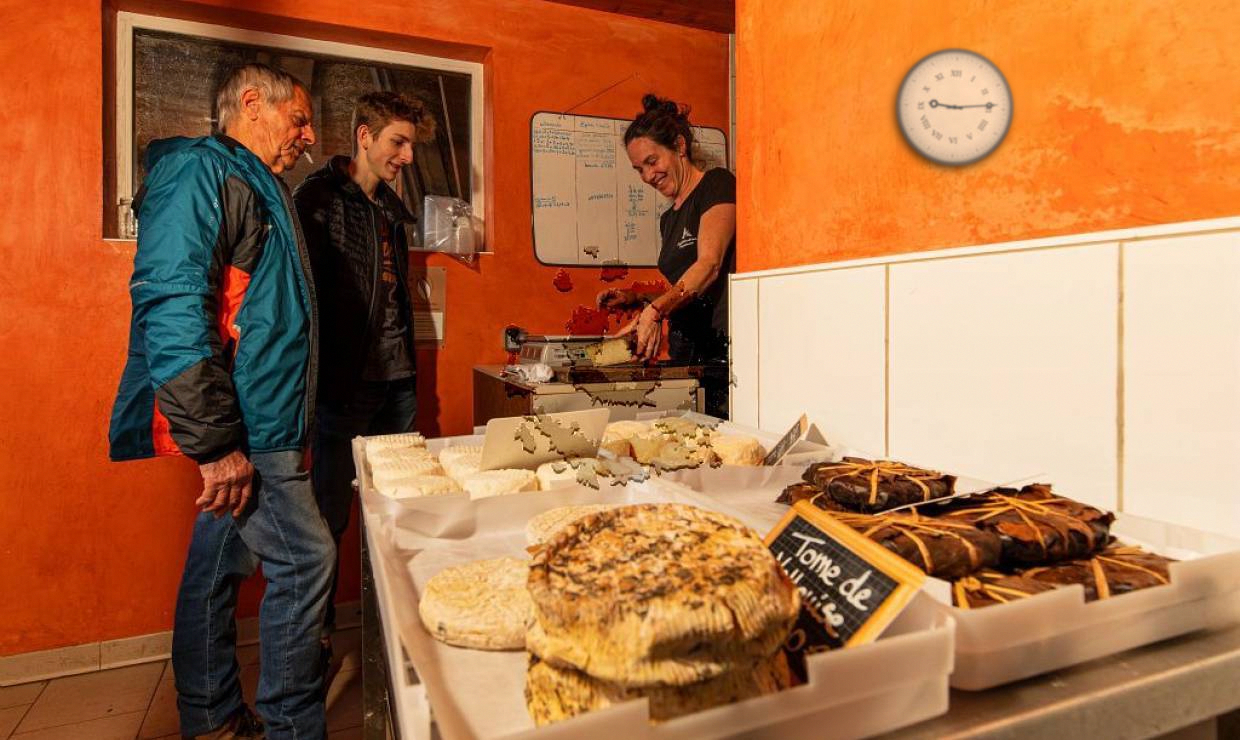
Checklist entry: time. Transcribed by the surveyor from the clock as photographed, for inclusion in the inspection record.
9:14
